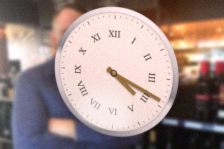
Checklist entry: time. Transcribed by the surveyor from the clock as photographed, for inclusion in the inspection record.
4:19
